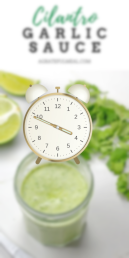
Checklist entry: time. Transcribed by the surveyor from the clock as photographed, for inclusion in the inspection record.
3:49
